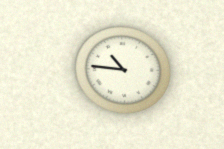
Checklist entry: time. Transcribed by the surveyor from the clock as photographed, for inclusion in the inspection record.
10:46
